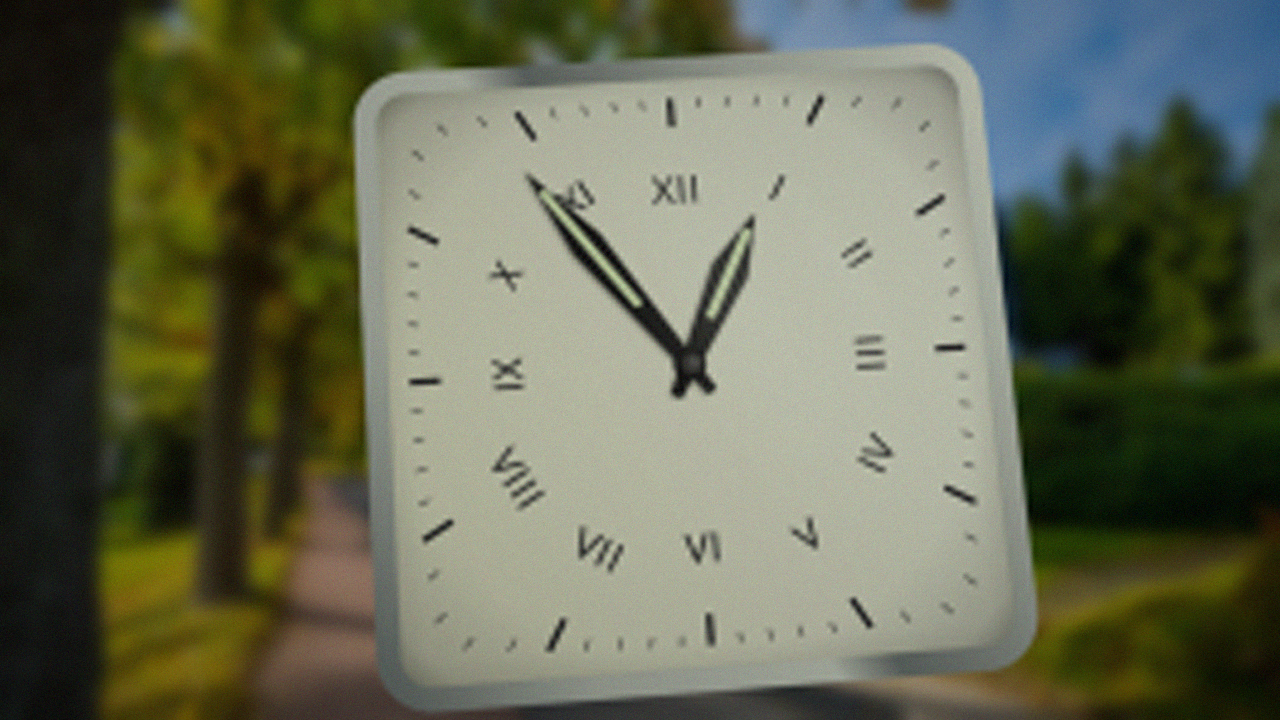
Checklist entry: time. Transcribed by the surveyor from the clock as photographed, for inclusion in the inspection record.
12:54
